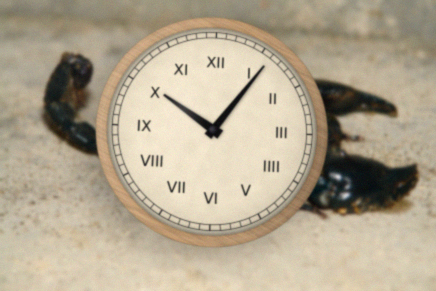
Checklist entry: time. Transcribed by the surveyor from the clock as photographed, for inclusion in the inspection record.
10:06
